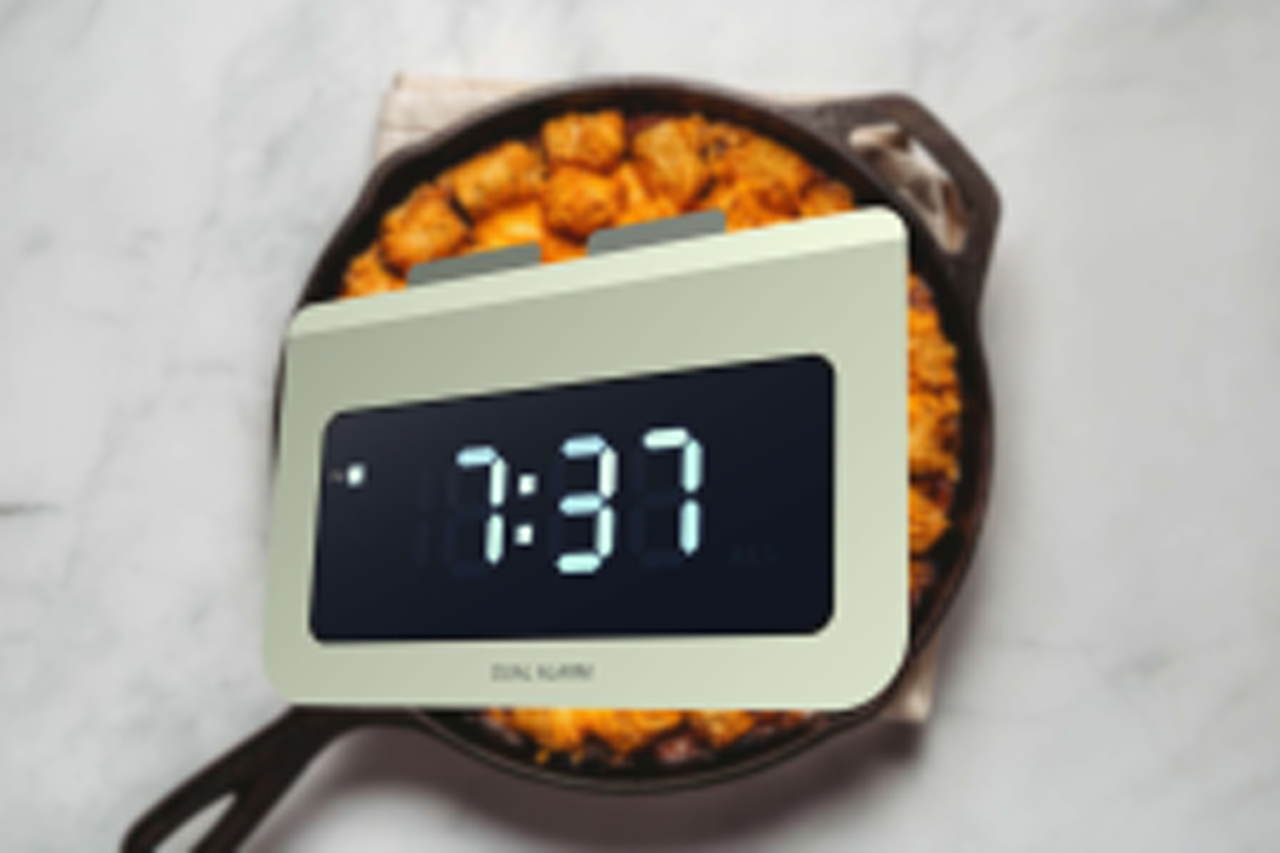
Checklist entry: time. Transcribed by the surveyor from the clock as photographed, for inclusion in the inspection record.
7:37
